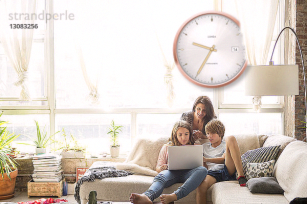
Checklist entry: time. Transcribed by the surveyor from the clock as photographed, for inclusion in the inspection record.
9:35
